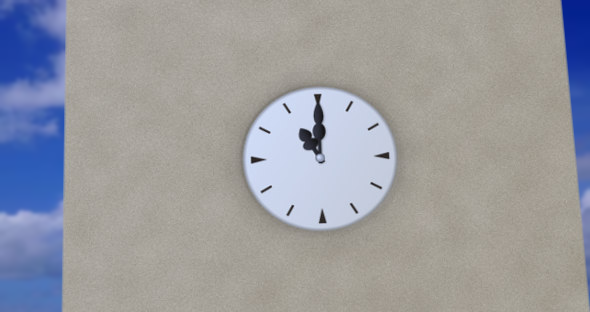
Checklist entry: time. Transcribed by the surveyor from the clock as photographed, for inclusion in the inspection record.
11:00
